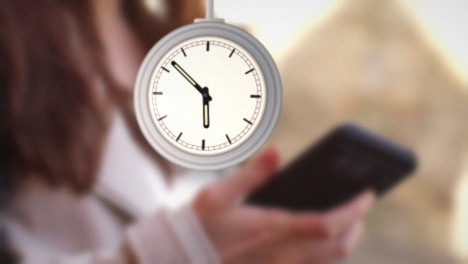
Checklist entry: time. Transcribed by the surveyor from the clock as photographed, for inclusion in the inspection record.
5:52
